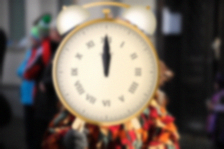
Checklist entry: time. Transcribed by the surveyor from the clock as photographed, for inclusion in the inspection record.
12:00
